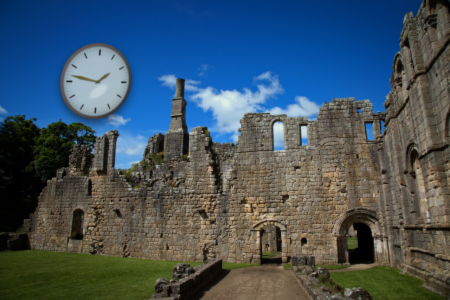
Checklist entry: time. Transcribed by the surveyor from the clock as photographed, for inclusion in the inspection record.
1:47
